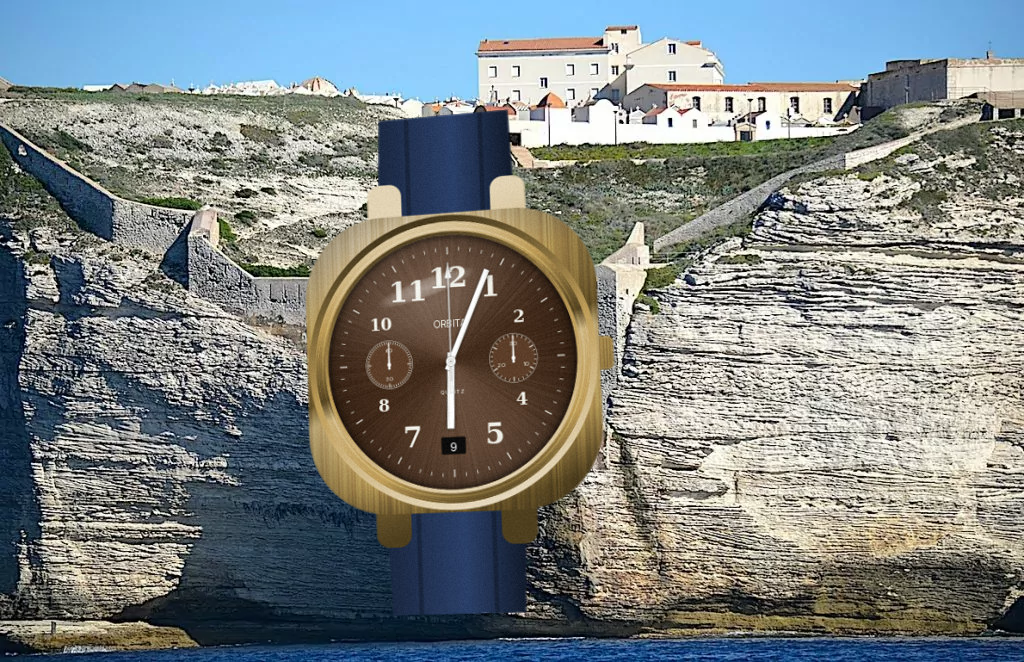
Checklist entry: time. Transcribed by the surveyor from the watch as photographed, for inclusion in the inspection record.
6:04
